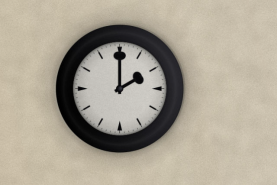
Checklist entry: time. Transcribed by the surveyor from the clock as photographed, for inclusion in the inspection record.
2:00
